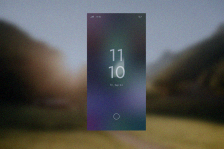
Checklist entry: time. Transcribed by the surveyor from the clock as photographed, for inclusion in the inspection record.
11:10
